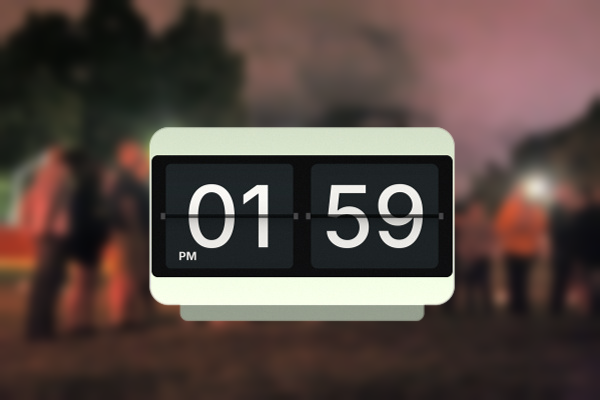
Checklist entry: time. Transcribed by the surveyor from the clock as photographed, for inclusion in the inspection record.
1:59
